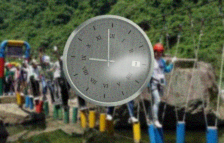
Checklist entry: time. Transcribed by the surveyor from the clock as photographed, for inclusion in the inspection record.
8:59
